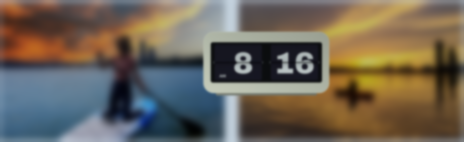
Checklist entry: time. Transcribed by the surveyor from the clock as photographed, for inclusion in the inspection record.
8:16
